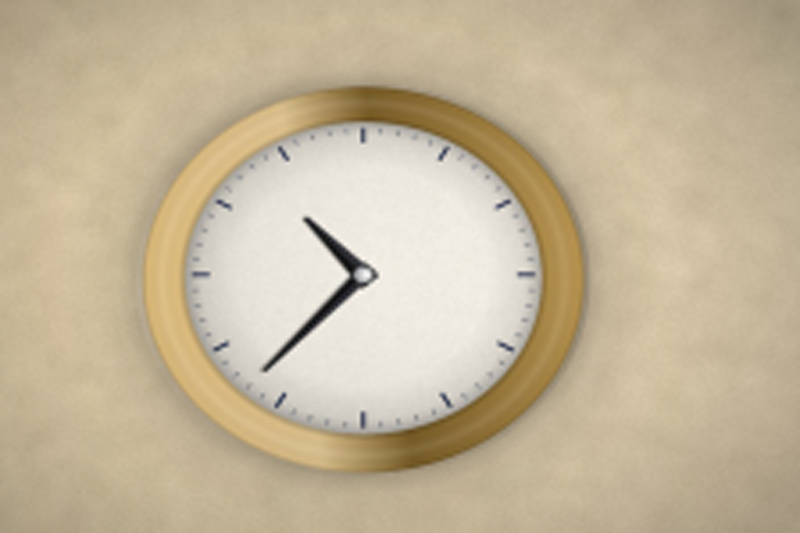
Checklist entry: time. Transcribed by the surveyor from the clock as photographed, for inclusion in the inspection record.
10:37
